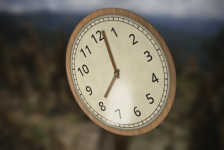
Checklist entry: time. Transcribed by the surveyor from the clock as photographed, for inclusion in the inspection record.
8:02
